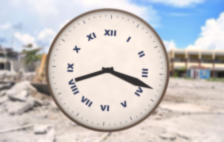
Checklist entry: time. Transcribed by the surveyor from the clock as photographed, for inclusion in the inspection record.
8:18
